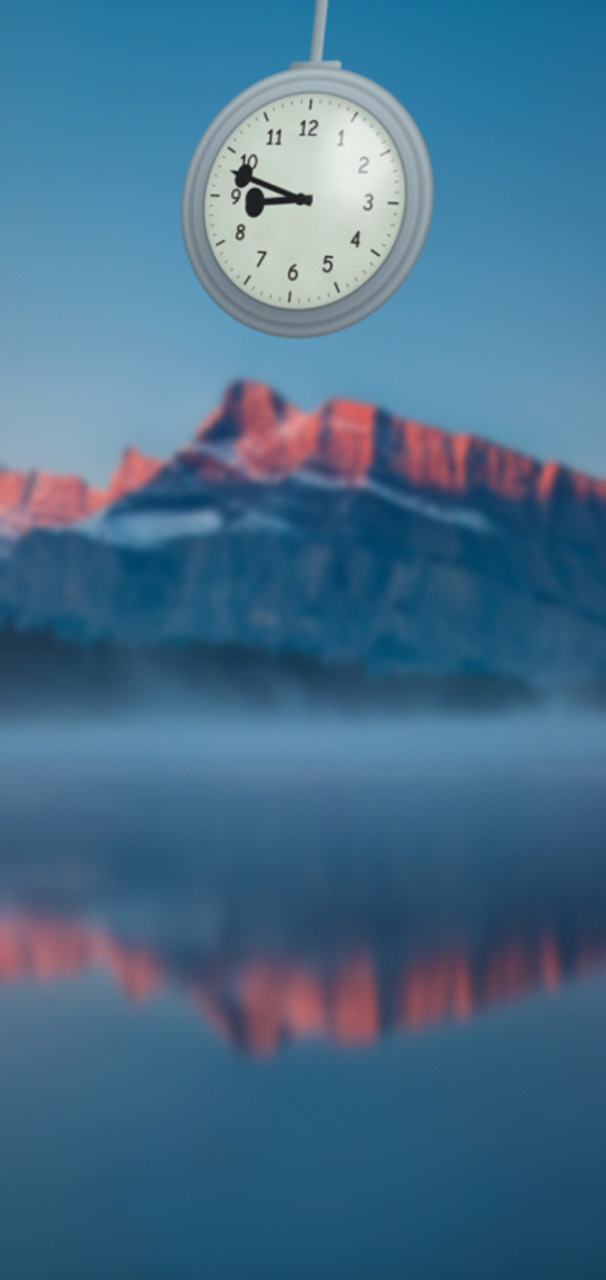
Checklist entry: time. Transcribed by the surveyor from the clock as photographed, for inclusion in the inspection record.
8:48
